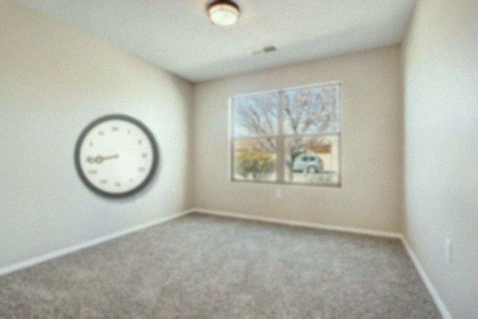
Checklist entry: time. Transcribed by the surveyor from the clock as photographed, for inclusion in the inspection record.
8:44
